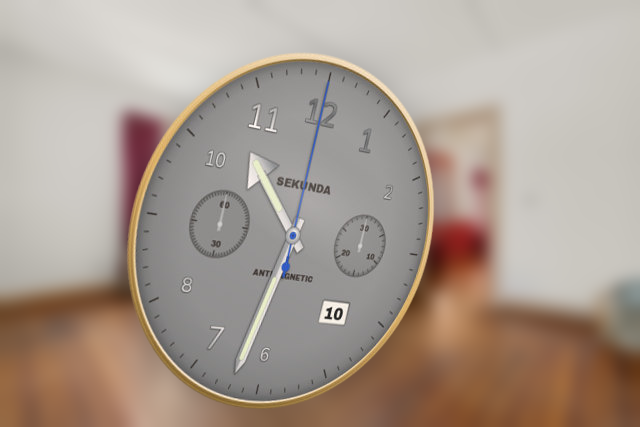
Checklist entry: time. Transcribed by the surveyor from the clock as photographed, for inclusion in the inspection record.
10:32
